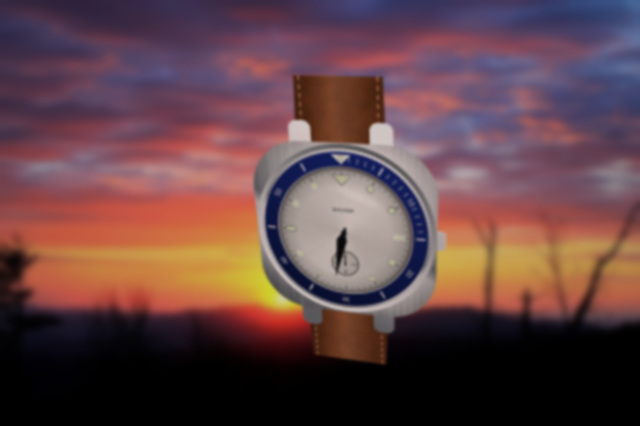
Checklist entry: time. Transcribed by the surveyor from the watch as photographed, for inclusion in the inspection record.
6:32
